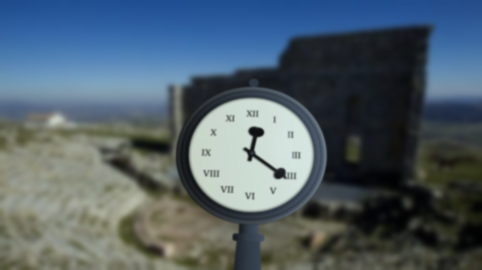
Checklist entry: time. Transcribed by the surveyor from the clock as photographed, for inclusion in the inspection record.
12:21
